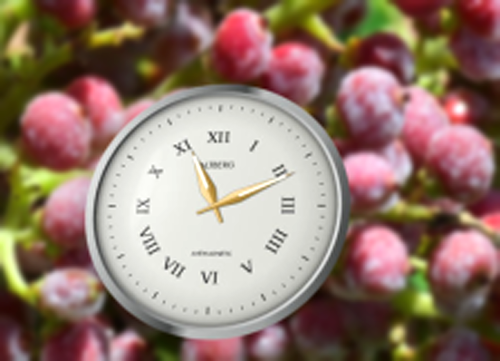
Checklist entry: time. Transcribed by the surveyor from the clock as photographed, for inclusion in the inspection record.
11:11
